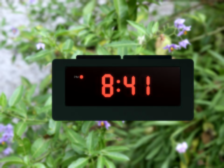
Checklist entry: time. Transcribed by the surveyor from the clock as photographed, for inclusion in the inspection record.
8:41
